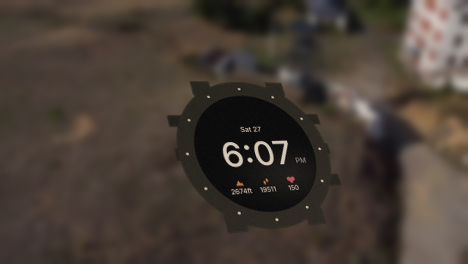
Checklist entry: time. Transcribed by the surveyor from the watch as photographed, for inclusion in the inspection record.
6:07
